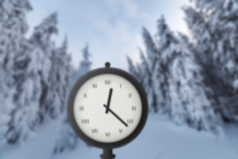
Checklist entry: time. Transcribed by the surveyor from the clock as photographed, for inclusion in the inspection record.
12:22
